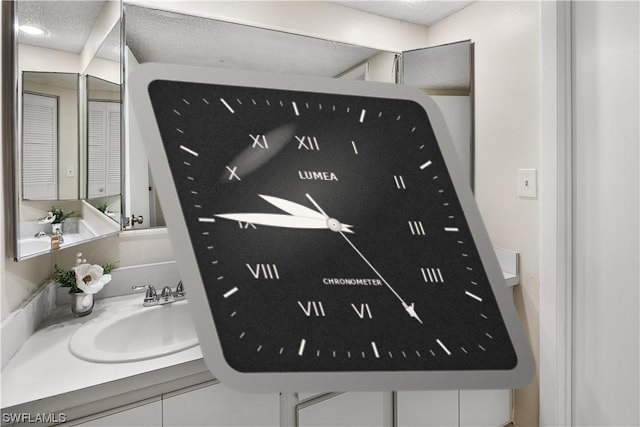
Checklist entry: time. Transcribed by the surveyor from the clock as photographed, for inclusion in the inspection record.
9:45:25
